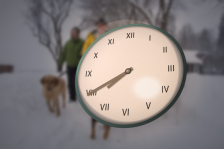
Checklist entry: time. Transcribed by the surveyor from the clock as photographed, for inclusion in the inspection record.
7:40
